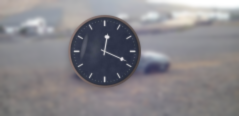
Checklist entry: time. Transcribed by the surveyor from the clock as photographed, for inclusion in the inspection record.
12:19
